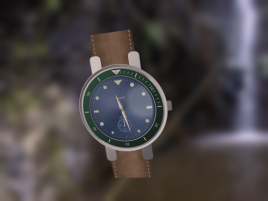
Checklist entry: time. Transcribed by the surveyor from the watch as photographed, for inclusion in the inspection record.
11:28
